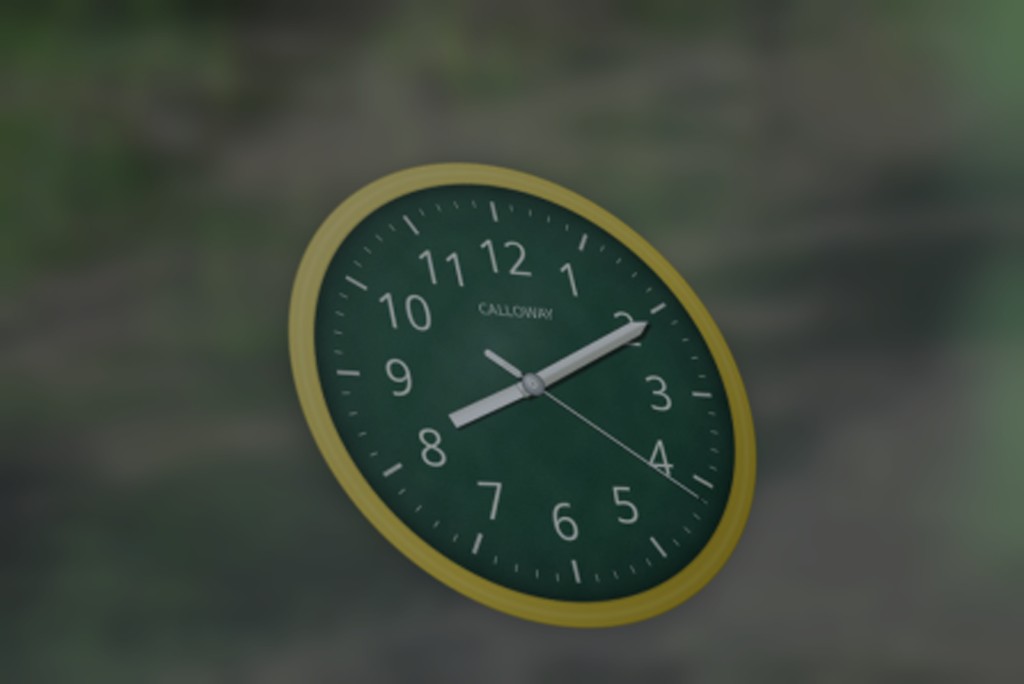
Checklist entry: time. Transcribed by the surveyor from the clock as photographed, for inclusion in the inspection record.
8:10:21
